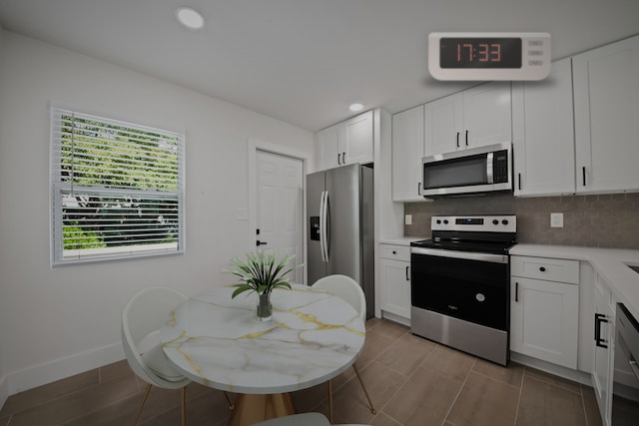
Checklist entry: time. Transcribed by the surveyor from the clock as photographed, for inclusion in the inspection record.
17:33
